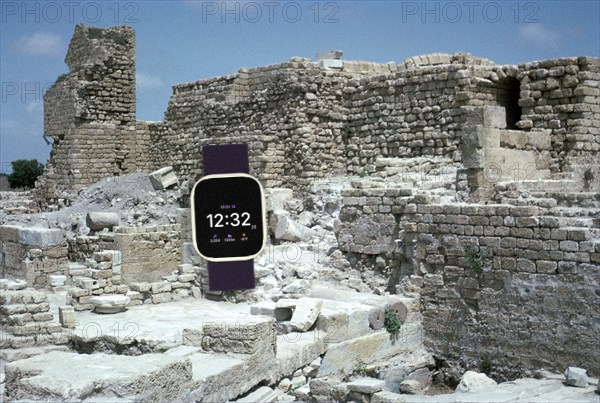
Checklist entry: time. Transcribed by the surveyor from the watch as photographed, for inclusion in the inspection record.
12:32
